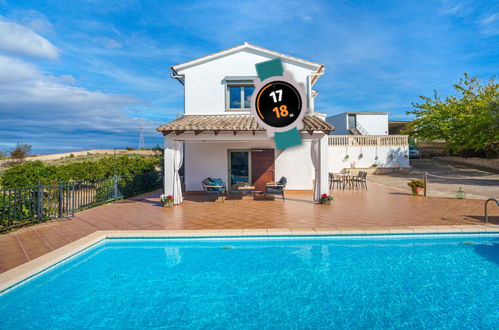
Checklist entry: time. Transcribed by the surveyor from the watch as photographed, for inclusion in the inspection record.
17:18
